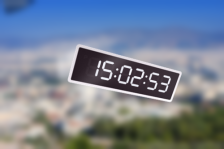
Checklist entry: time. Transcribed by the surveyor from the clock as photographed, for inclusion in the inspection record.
15:02:53
